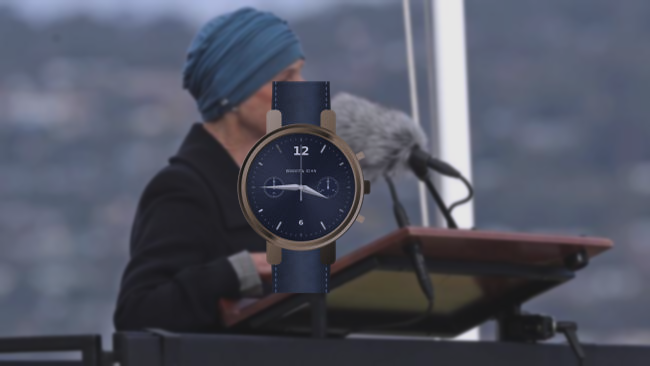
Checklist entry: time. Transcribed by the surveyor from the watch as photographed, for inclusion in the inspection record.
3:45
